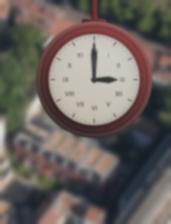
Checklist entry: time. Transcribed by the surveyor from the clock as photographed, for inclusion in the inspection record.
3:00
